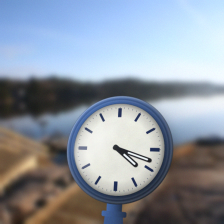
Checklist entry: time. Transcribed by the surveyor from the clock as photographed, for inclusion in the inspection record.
4:18
